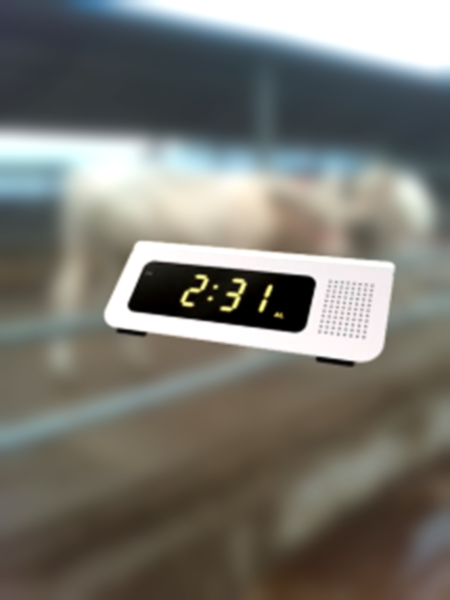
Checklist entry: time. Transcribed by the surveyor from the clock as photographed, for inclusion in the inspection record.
2:31
